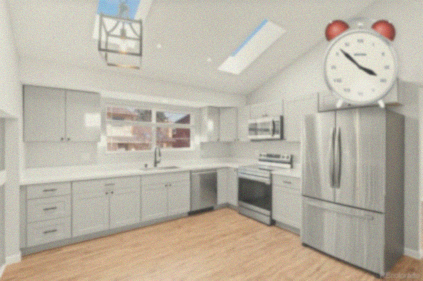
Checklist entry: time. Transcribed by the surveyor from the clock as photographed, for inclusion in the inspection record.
3:52
